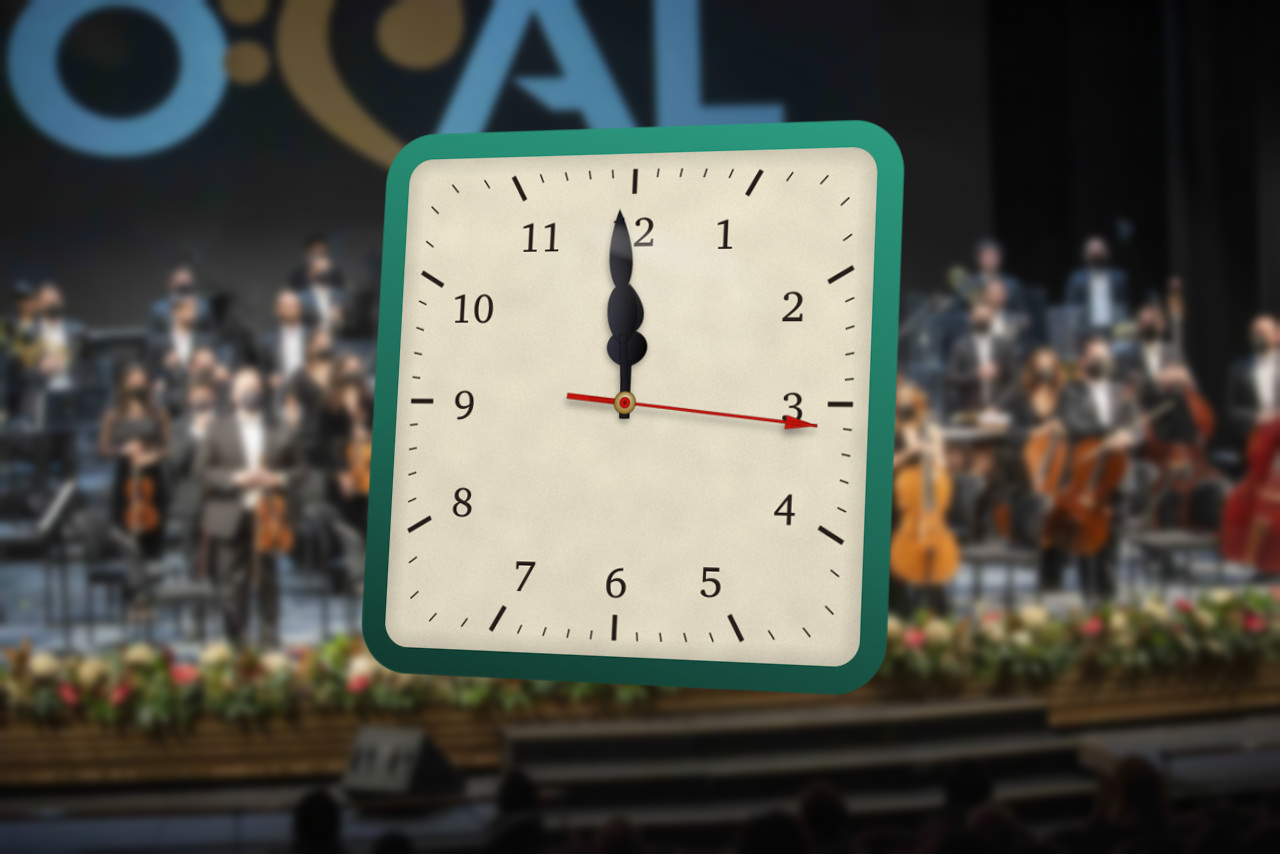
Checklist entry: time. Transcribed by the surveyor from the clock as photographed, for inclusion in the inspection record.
11:59:16
